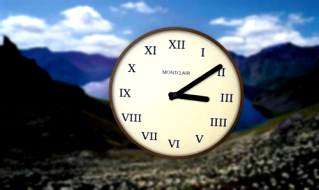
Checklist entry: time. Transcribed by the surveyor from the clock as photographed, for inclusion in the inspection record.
3:09
